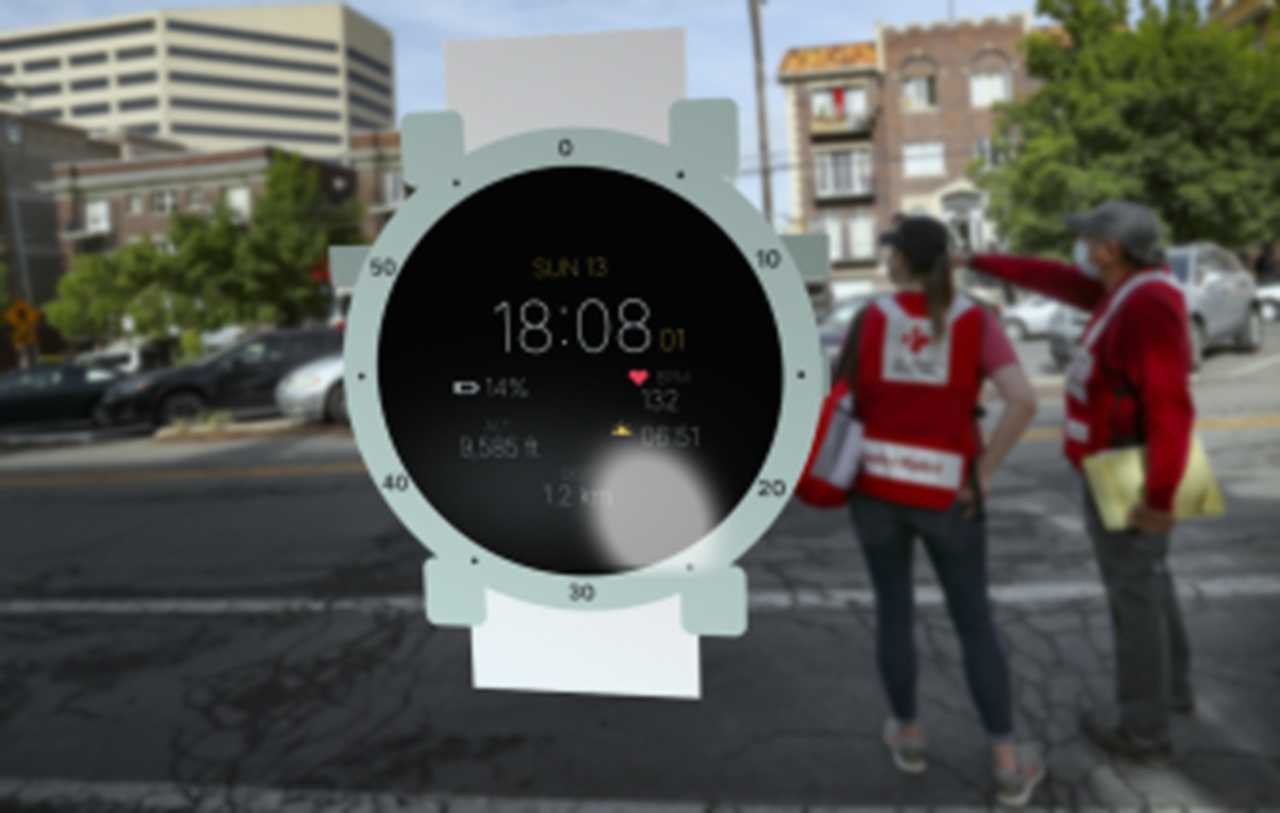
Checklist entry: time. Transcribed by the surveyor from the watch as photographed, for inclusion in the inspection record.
18:08
